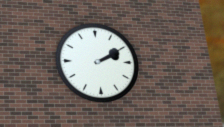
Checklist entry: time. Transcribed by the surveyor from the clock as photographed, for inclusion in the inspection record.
2:10
